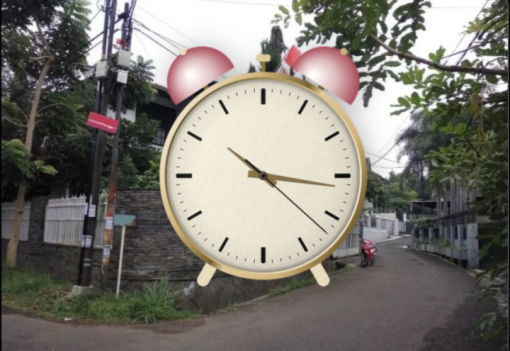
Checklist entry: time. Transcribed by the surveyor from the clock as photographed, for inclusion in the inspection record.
10:16:22
